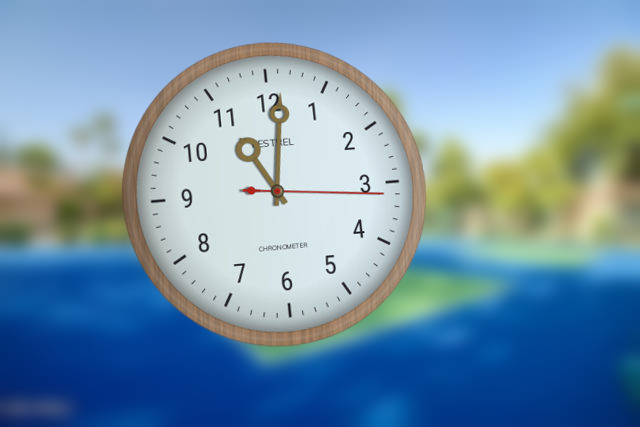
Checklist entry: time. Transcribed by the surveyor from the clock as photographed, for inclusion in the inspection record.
11:01:16
